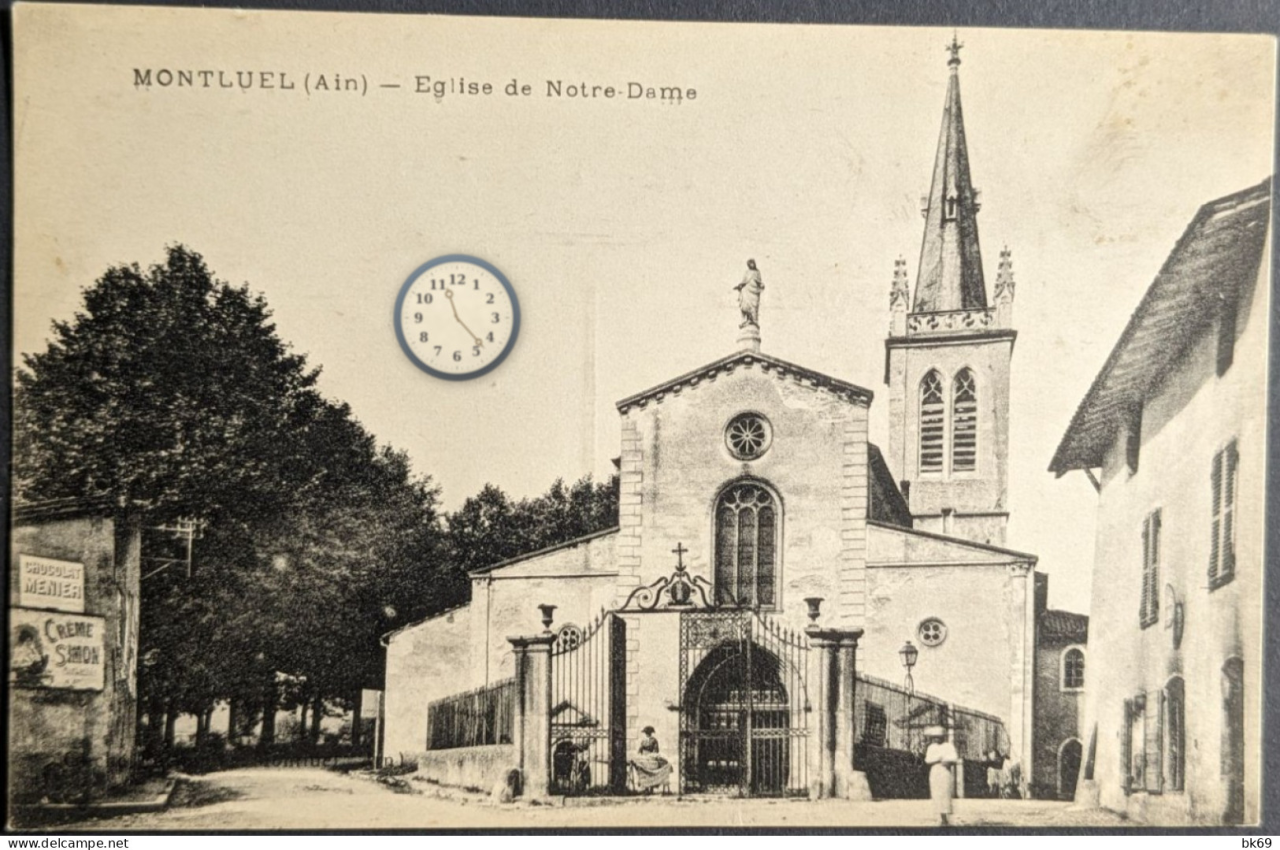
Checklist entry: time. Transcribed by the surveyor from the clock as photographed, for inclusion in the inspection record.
11:23
